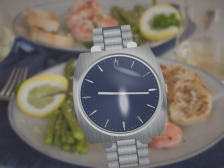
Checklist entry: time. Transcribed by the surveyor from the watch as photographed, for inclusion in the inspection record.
9:16
